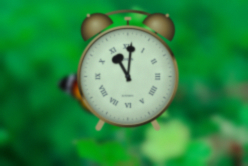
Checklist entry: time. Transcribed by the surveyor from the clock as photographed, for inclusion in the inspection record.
11:01
